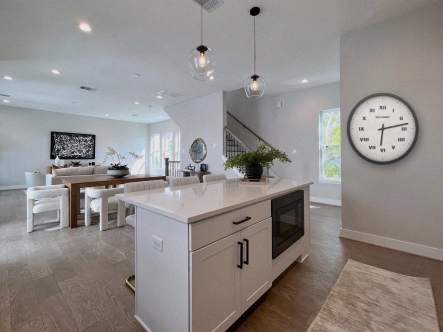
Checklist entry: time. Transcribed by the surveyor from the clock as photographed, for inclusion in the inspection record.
6:13
